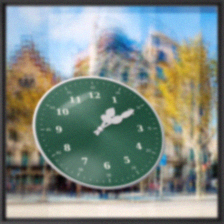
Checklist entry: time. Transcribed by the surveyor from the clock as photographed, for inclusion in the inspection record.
1:10
